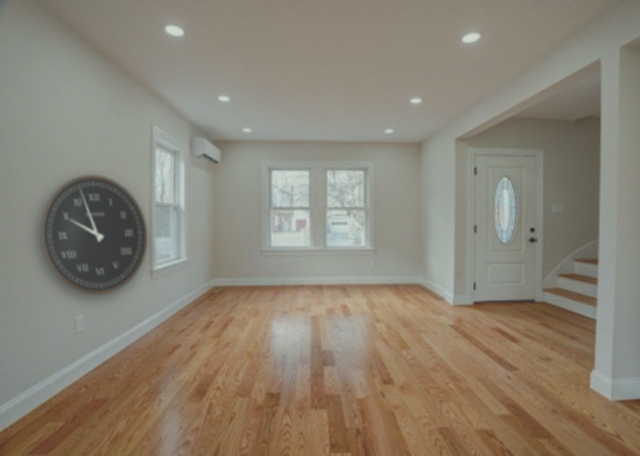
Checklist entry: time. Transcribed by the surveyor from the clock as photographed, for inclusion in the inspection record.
9:57
